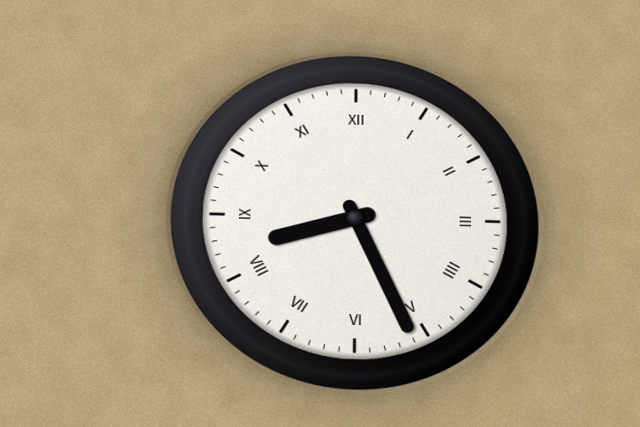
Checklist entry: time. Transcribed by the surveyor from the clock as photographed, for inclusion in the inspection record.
8:26
